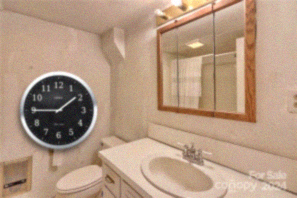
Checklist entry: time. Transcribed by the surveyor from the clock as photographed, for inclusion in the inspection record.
1:45
